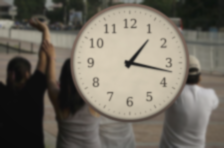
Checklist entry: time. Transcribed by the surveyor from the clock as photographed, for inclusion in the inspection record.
1:17
